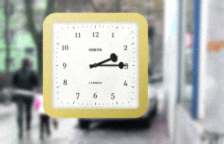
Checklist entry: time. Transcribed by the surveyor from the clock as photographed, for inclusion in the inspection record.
2:15
